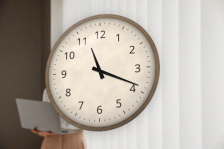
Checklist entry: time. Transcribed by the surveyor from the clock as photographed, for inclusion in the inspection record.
11:19
